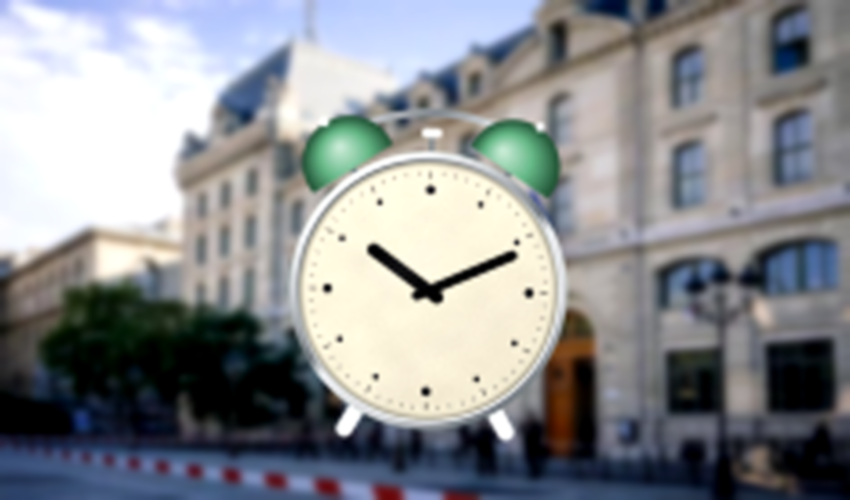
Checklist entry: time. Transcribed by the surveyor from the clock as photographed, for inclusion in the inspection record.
10:11
